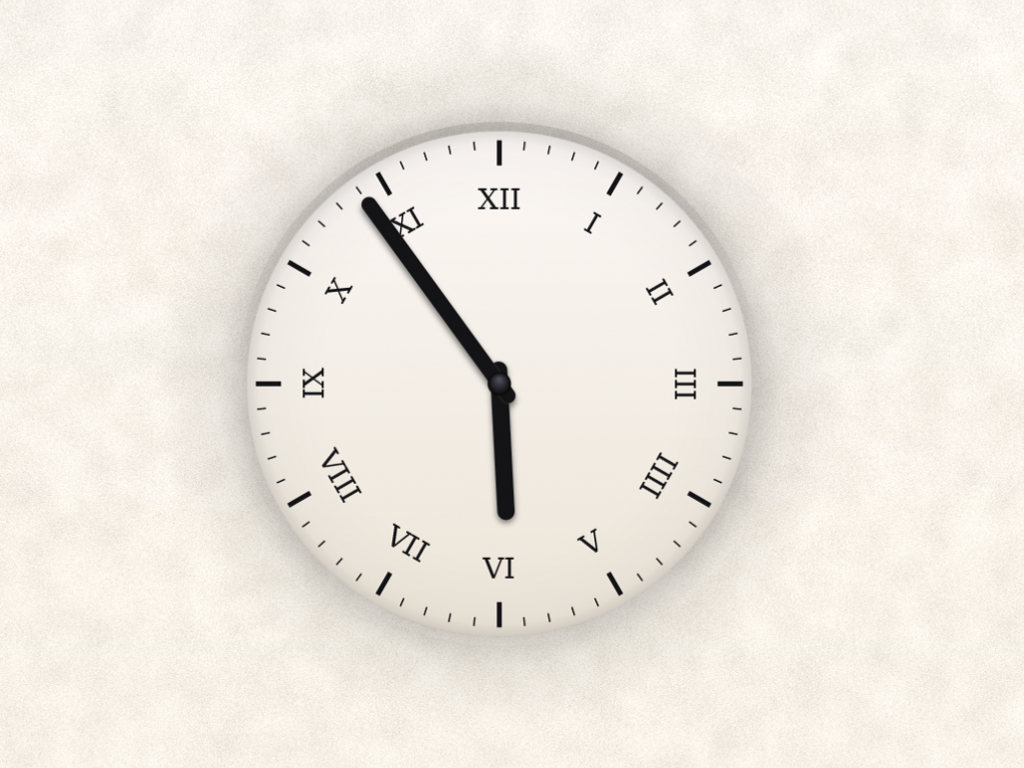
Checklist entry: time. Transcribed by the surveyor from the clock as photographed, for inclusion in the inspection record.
5:54
